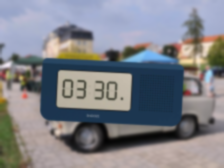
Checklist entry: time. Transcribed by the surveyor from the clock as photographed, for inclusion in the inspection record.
3:30
